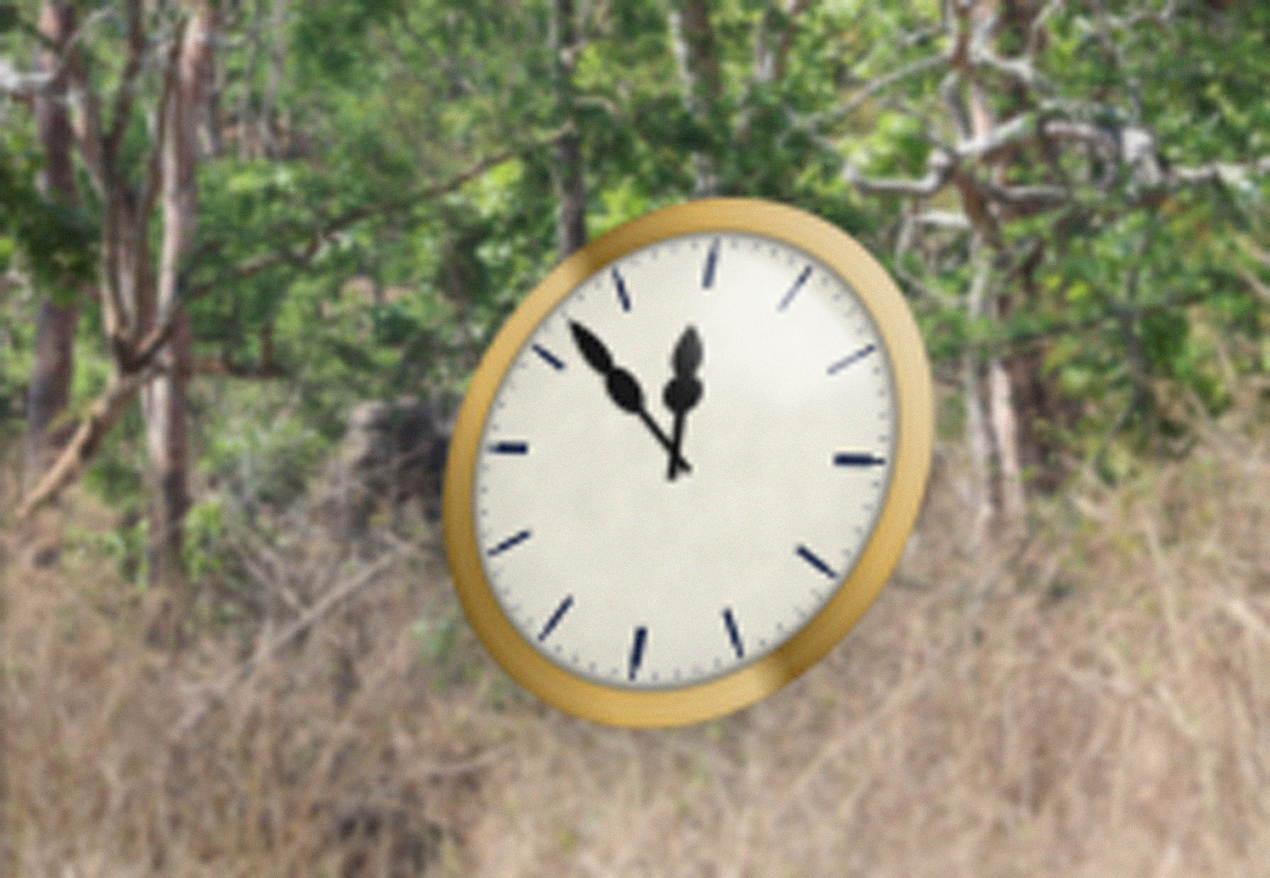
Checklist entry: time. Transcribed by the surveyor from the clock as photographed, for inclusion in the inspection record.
11:52
